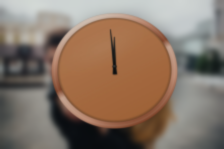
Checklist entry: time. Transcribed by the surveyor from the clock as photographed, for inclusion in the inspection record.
11:59
